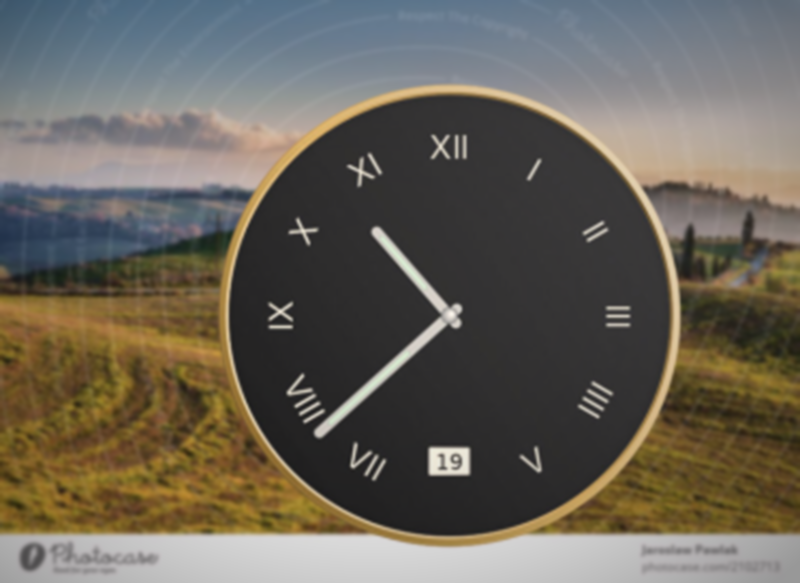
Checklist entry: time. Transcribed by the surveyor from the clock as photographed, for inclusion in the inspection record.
10:38
